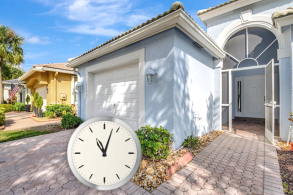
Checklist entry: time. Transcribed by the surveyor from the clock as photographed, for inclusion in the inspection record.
11:03
